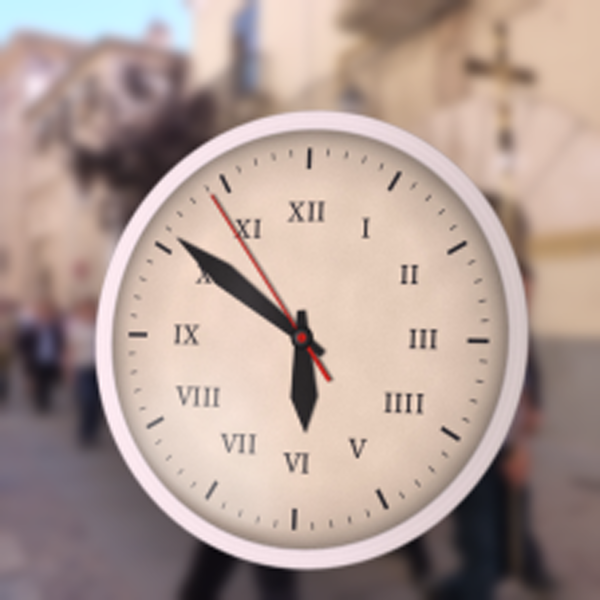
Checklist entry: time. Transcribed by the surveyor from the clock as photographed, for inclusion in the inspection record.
5:50:54
